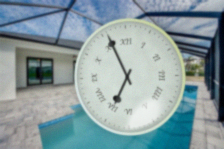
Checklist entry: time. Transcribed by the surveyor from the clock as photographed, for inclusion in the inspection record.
6:56
